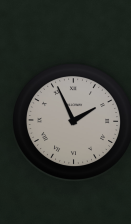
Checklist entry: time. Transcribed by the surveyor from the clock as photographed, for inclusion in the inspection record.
1:56
